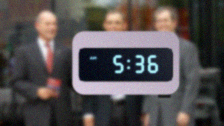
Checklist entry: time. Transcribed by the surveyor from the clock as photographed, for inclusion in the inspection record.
5:36
